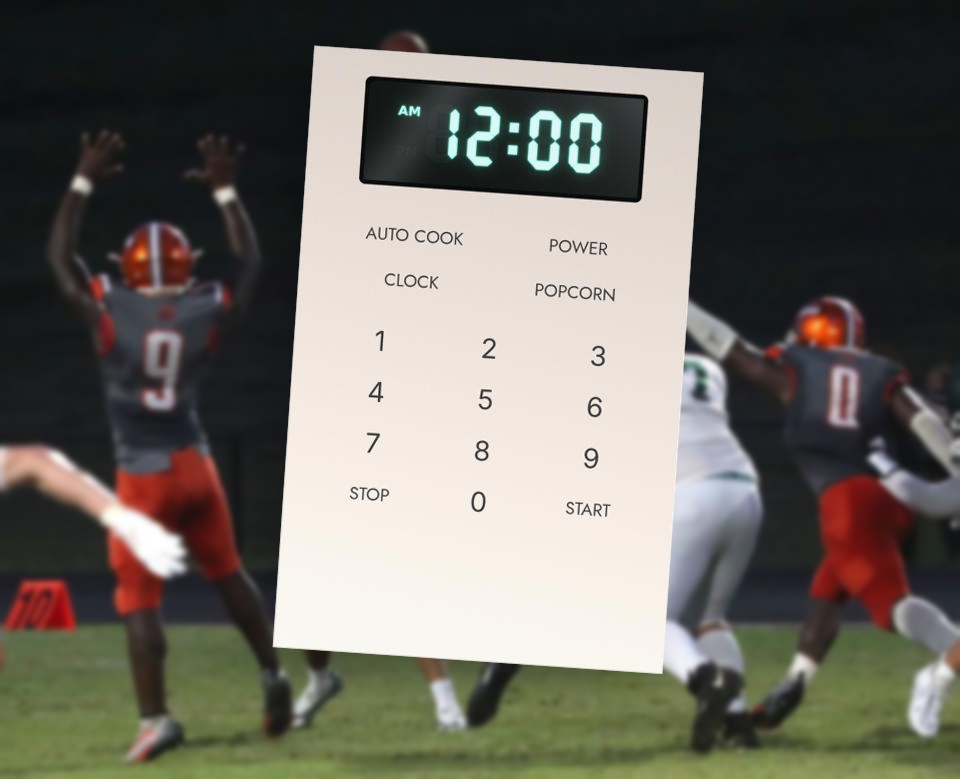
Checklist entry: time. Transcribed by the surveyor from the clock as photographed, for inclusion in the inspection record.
12:00
